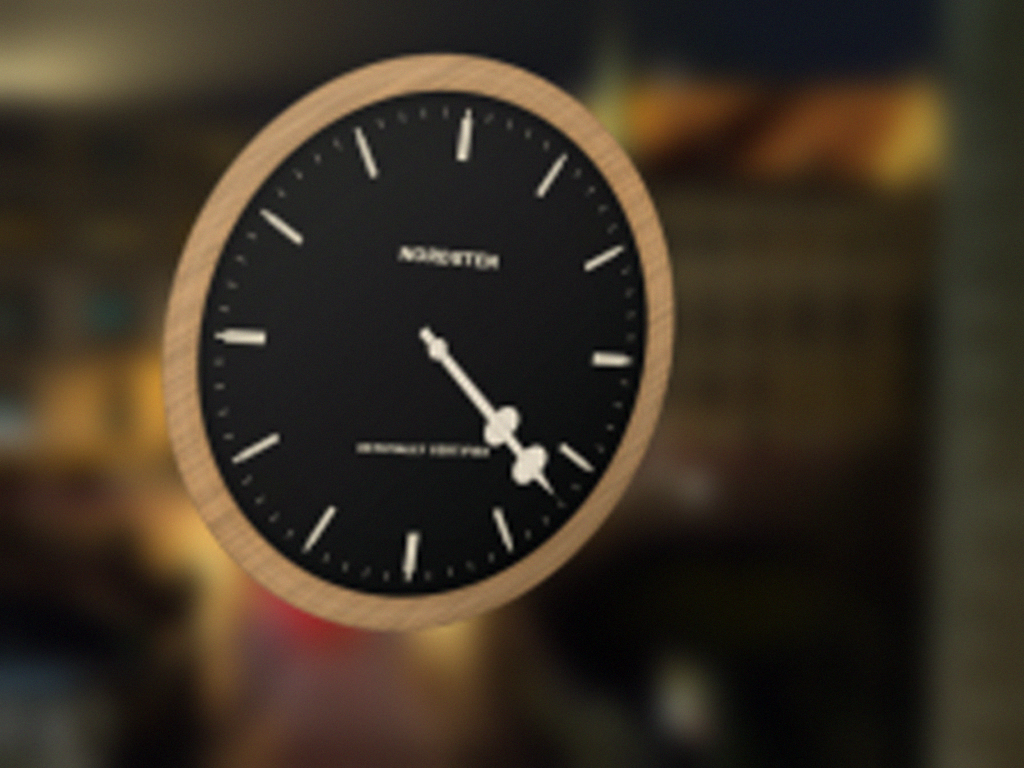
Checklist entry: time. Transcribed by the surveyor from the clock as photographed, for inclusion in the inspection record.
4:22
